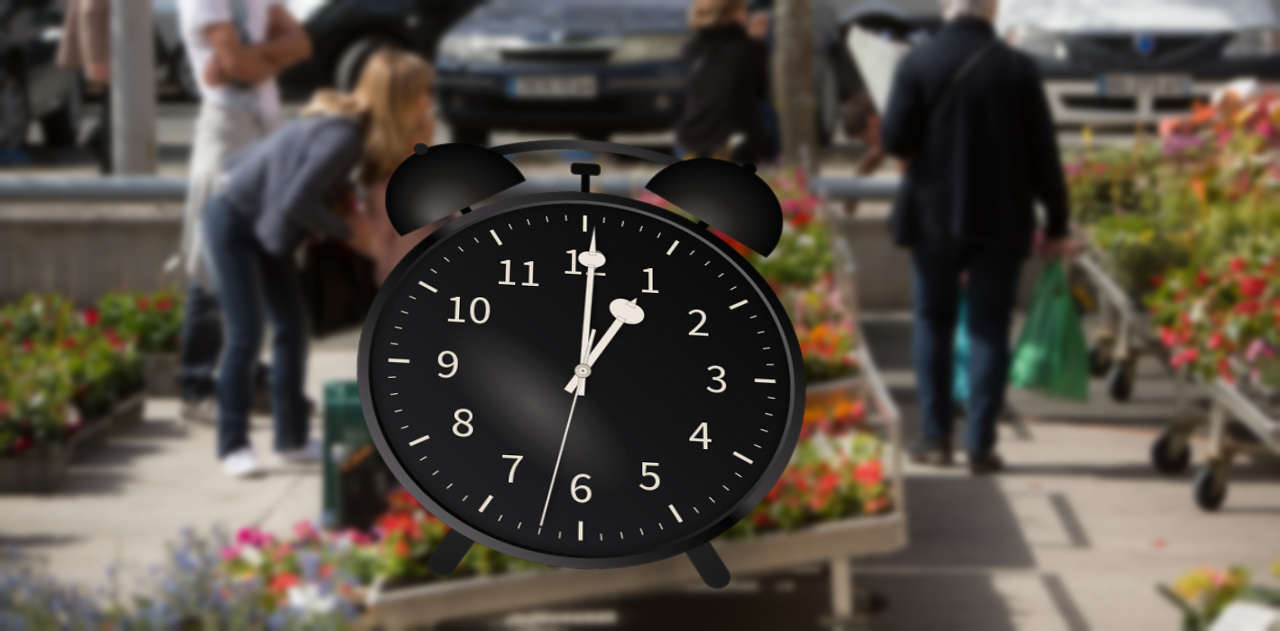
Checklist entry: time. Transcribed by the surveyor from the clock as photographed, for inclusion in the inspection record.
1:00:32
